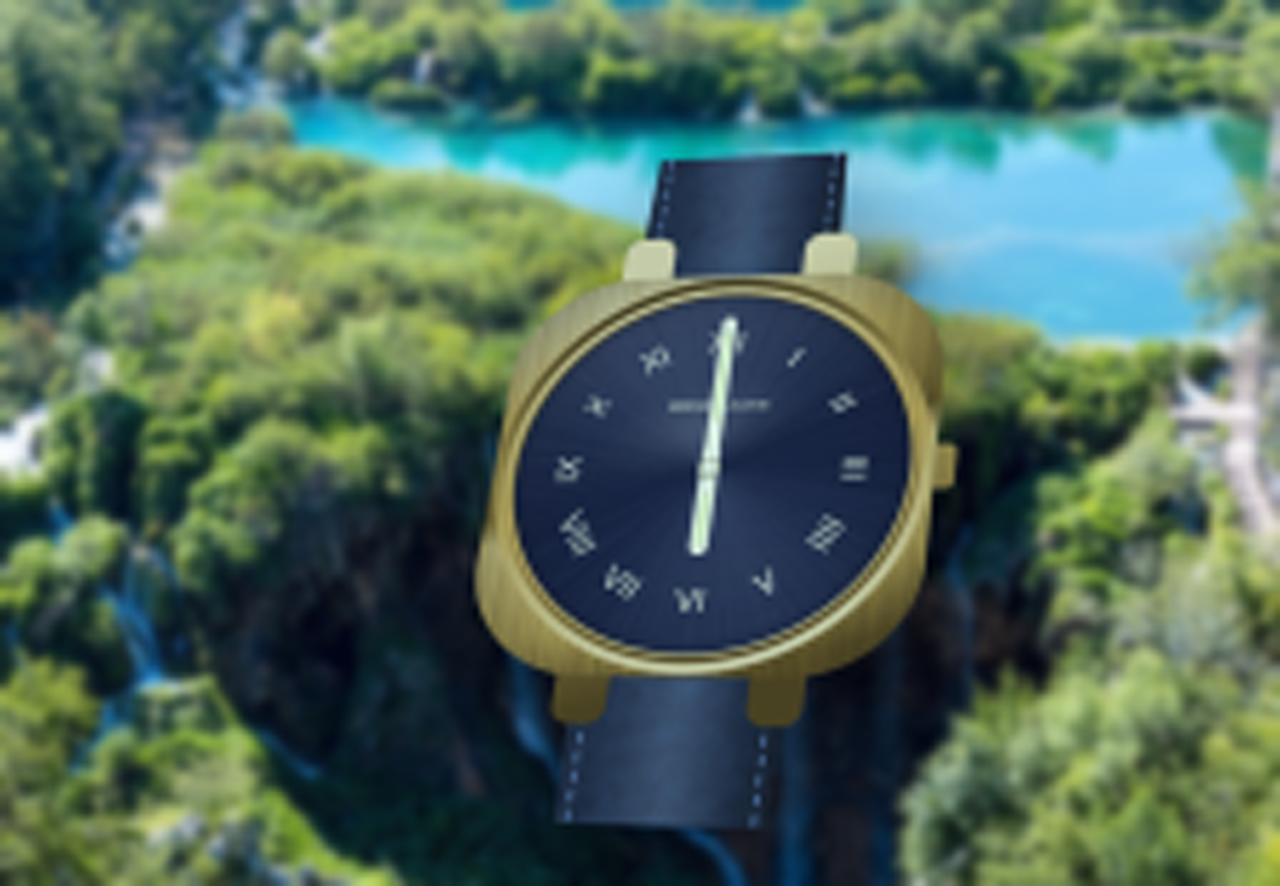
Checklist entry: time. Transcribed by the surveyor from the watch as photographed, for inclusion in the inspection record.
6:00
